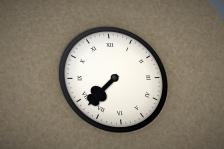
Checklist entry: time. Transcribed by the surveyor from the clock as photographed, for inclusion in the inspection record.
7:38
